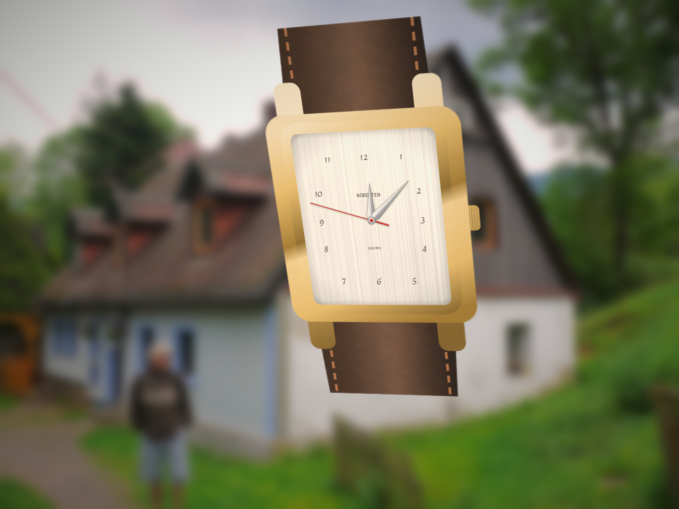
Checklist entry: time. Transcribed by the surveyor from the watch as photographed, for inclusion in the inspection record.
12:07:48
